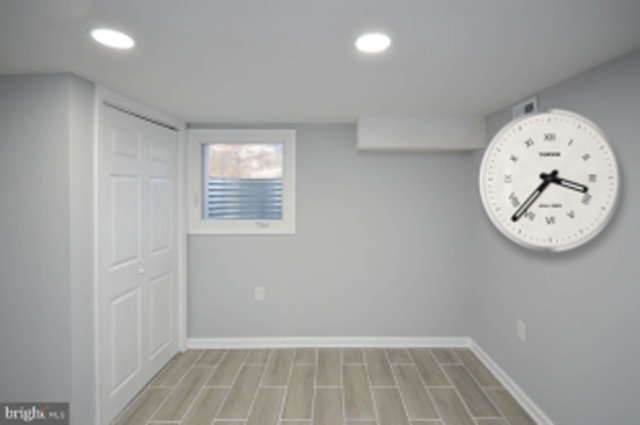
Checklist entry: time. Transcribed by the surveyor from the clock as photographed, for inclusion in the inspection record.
3:37
